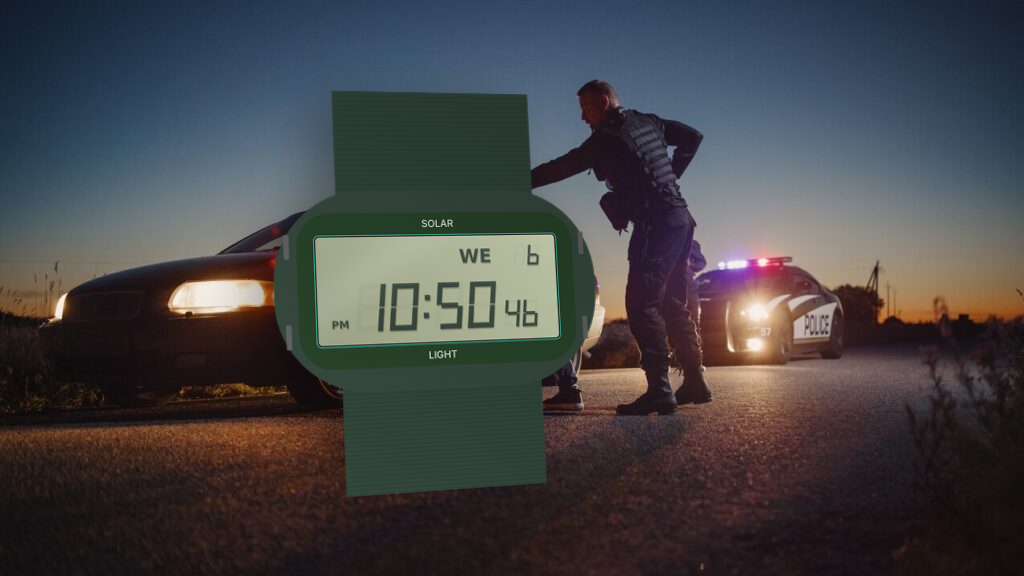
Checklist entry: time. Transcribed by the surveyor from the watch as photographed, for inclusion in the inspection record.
10:50:46
